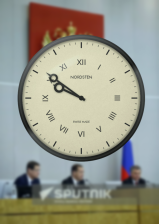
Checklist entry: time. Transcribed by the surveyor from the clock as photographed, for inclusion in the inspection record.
9:51
